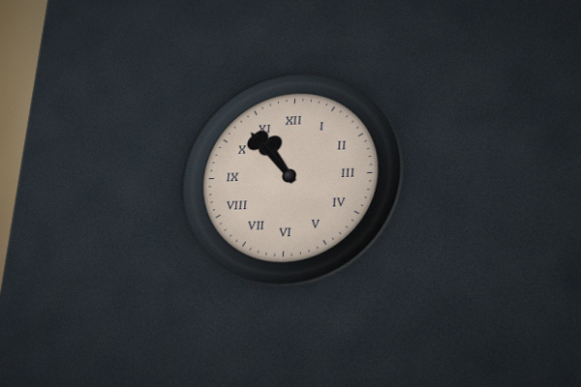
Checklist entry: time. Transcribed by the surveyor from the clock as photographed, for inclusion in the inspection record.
10:53
